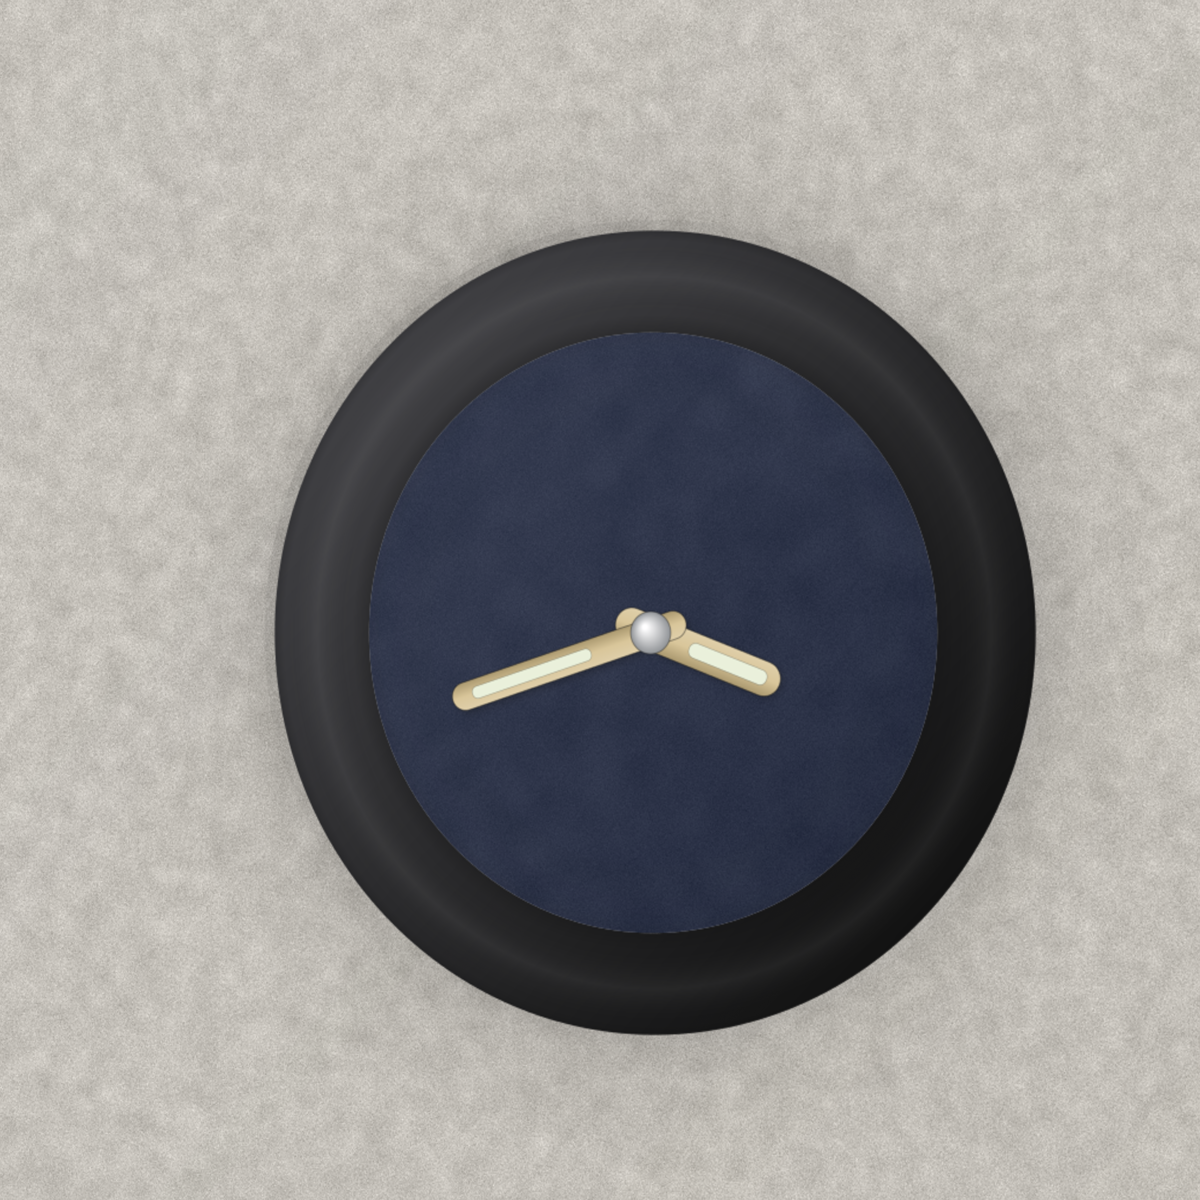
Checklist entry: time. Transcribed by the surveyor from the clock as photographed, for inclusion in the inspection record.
3:42
